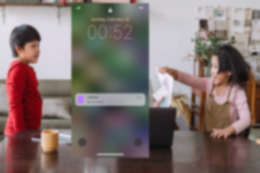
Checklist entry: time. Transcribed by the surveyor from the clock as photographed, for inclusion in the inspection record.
0:52
